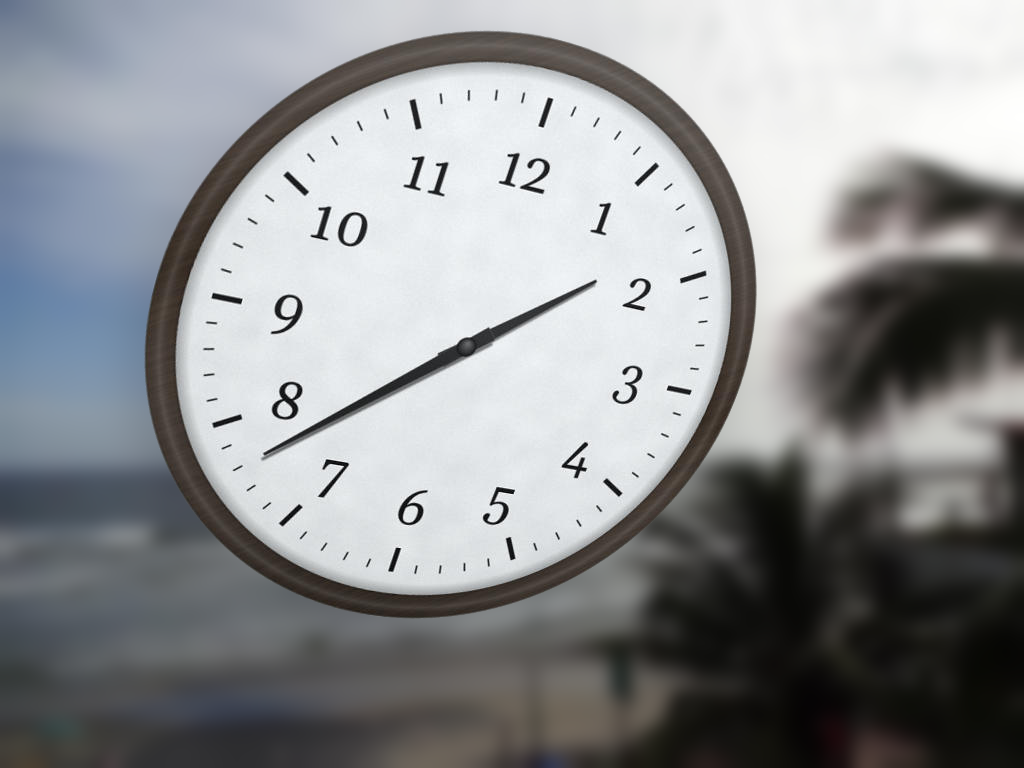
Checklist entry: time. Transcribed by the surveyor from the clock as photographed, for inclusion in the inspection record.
1:38
